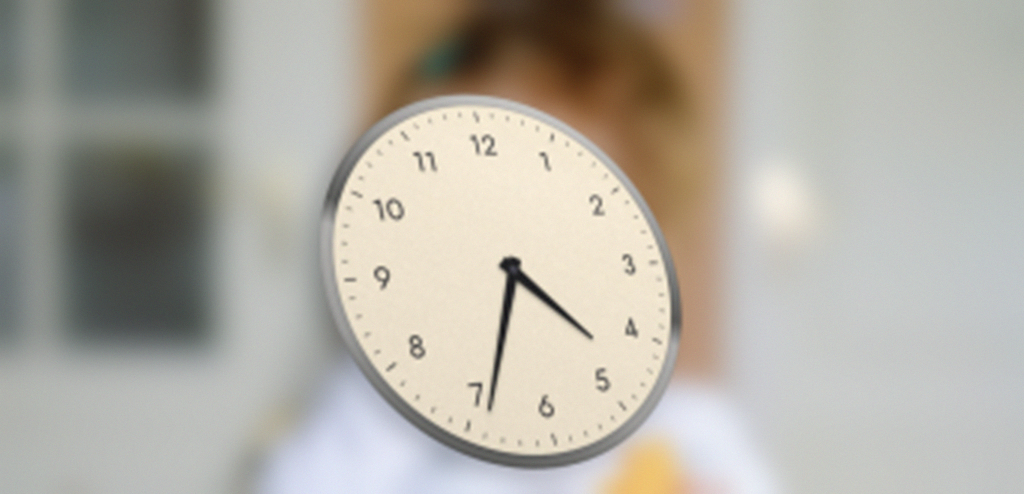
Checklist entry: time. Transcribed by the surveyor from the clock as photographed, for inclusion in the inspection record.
4:34
